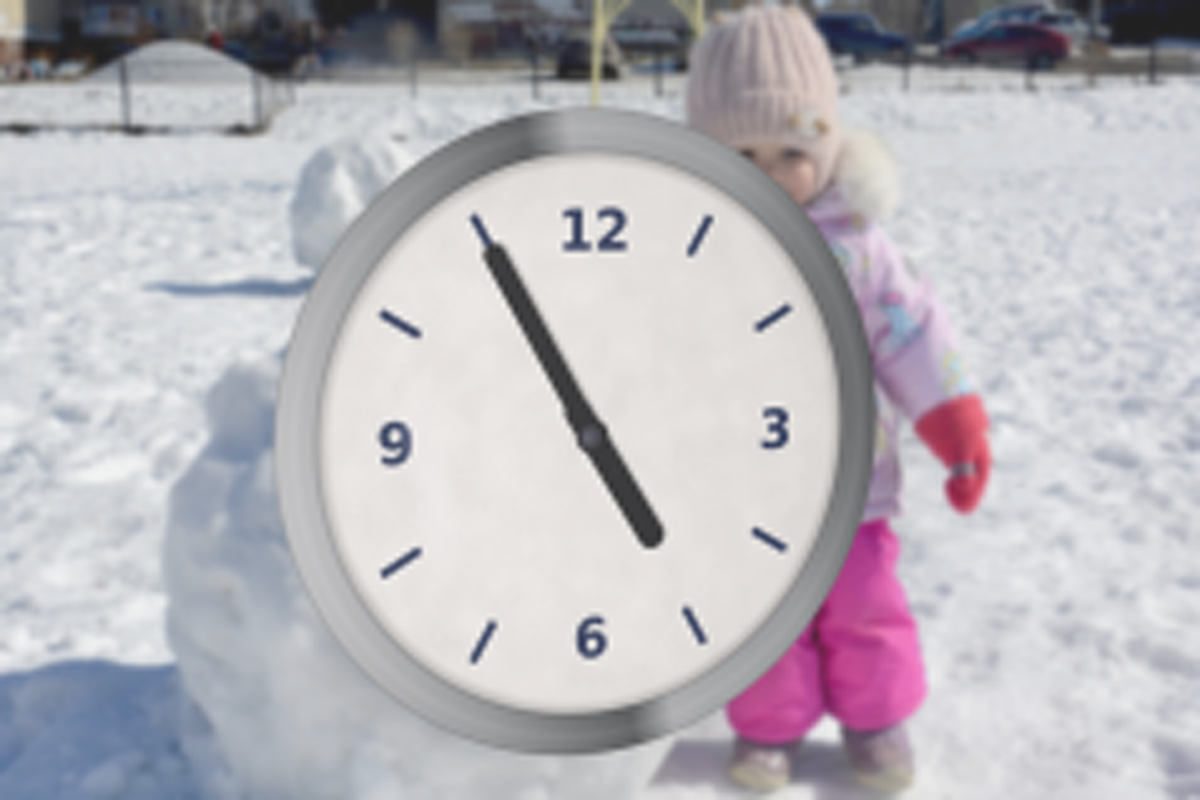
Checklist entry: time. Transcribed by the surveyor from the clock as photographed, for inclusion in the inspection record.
4:55
